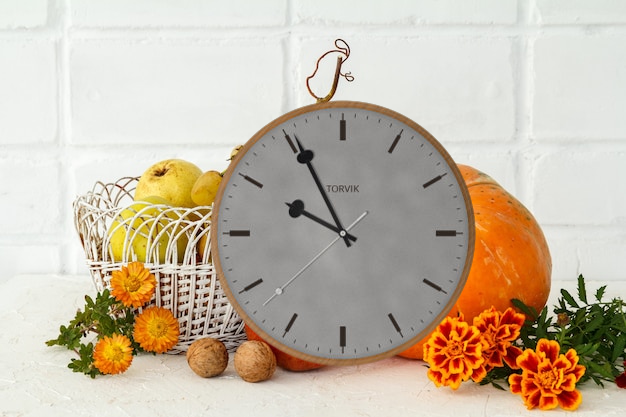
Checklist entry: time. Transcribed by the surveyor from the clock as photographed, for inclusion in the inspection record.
9:55:38
